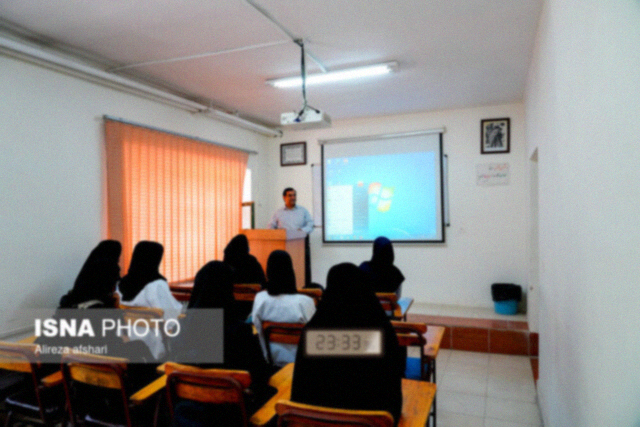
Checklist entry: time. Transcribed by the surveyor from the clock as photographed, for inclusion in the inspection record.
23:33
